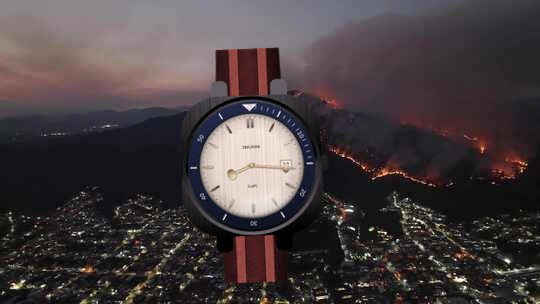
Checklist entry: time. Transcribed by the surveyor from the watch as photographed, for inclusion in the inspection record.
8:16
